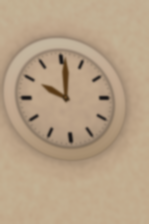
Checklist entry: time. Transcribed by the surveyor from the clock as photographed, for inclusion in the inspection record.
10:01
